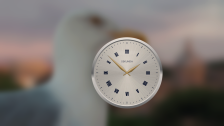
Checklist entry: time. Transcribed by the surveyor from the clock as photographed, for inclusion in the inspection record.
1:52
